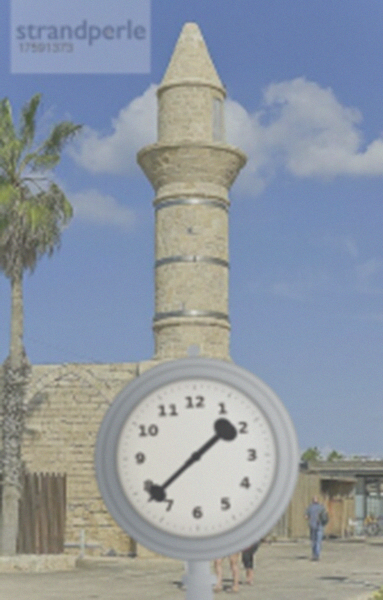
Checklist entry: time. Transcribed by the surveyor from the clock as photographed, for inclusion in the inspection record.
1:38
